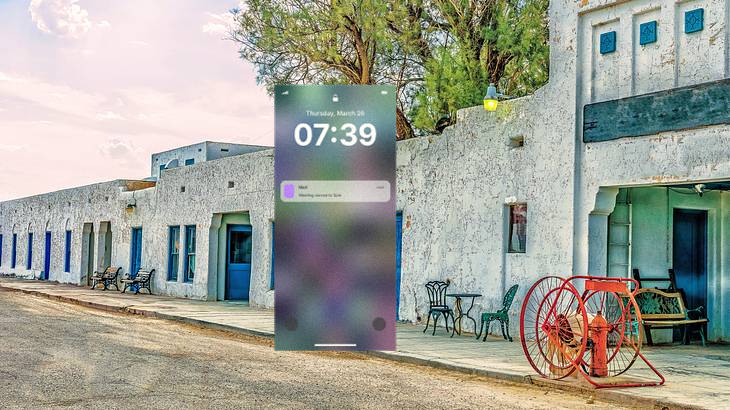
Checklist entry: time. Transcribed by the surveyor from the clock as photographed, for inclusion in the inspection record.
7:39
